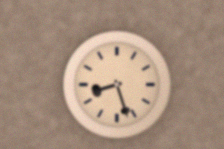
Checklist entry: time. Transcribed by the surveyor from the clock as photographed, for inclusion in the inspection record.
8:27
